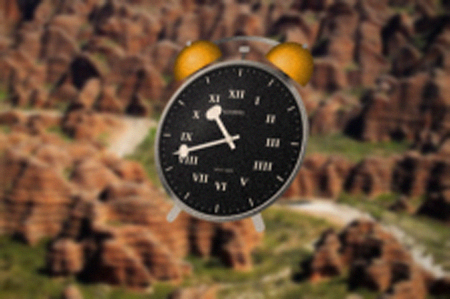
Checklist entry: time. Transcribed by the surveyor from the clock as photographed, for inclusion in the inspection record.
10:42
